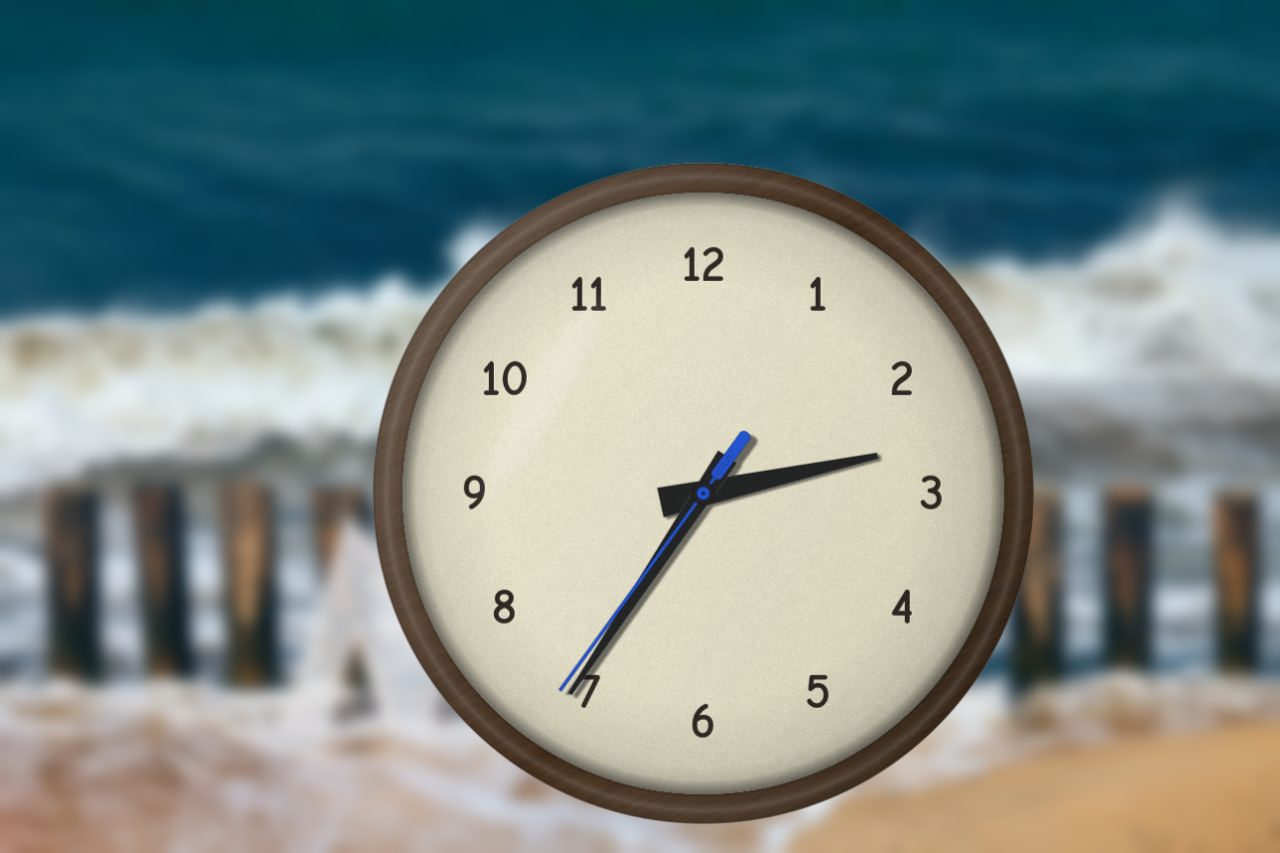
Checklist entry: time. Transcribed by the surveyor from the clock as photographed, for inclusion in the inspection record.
2:35:36
